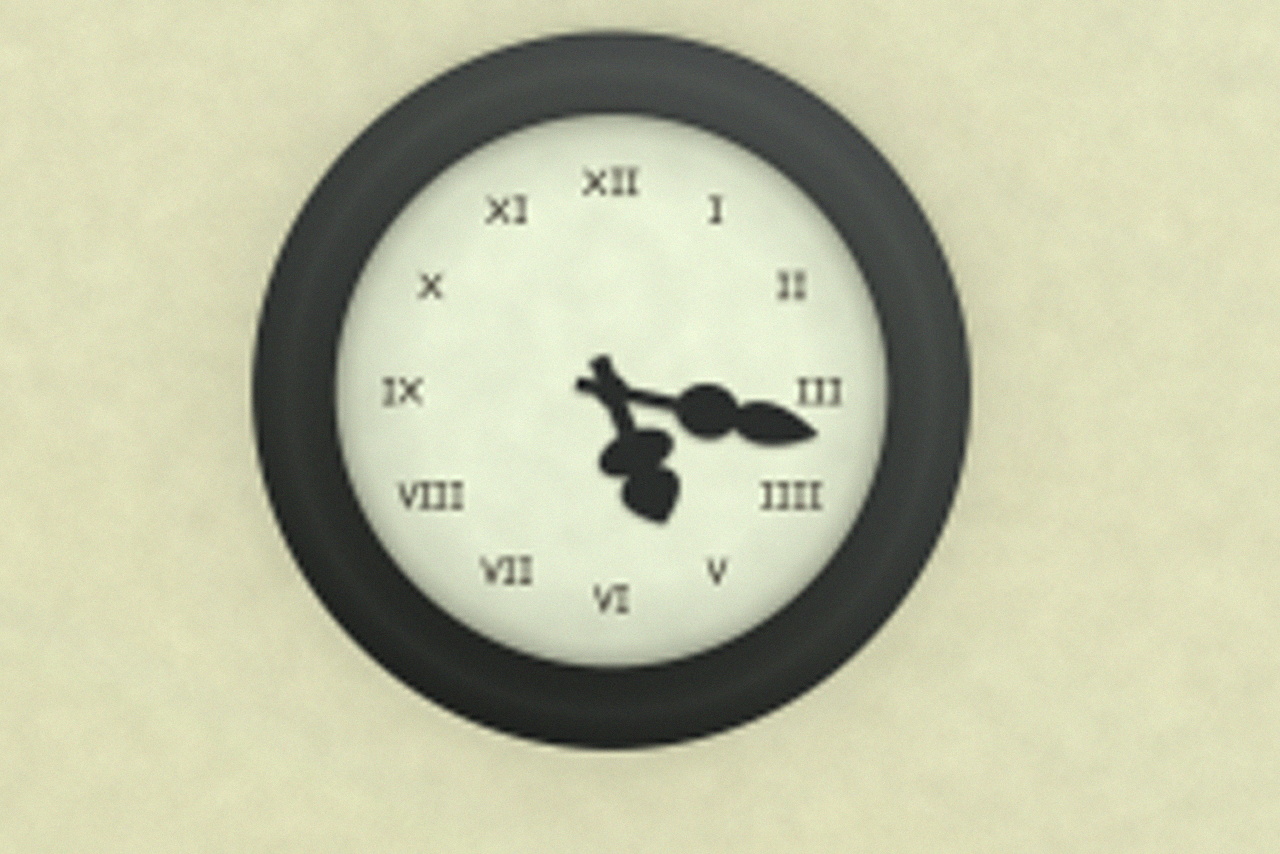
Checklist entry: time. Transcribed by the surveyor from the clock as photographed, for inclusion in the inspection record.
5:17
